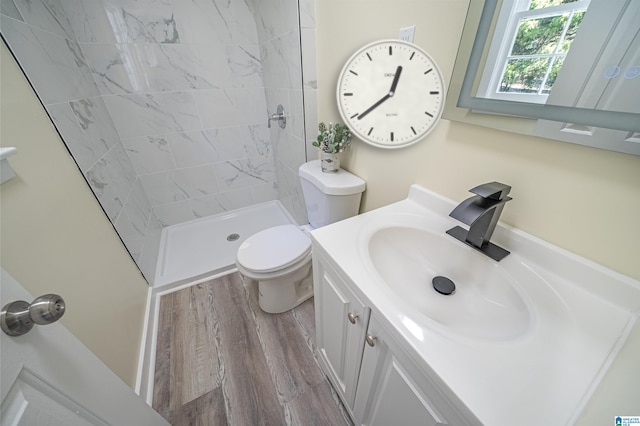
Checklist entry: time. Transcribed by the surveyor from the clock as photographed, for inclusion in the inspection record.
12:39
